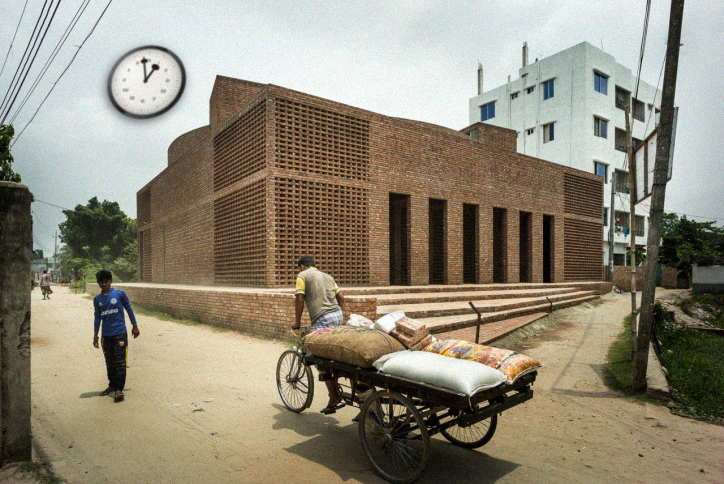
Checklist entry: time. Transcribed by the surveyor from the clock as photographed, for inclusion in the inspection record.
12:58
